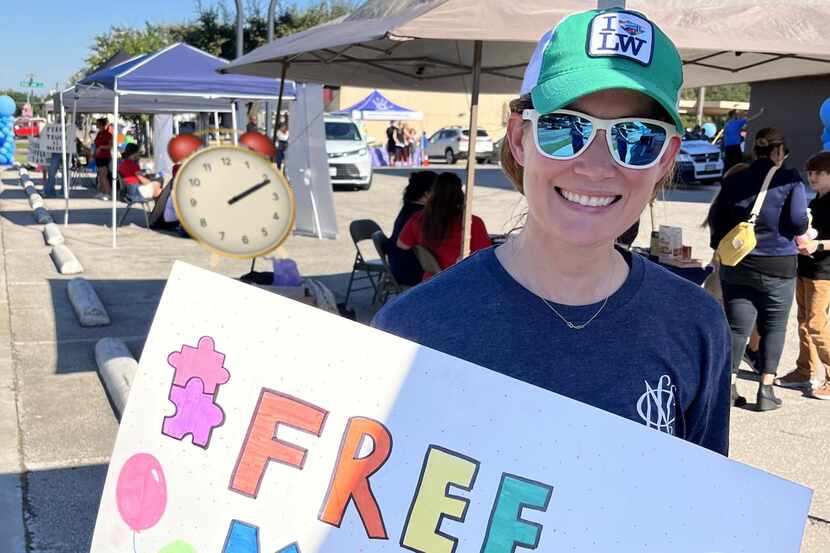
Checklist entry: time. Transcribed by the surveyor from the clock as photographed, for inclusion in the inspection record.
2:11
